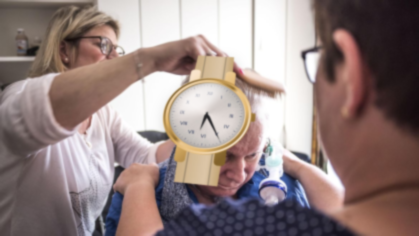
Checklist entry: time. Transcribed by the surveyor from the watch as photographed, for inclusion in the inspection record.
6:25
